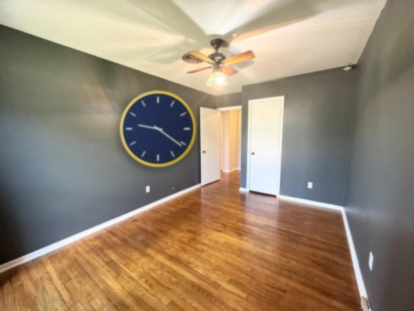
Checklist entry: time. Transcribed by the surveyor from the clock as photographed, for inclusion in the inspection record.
9:21
